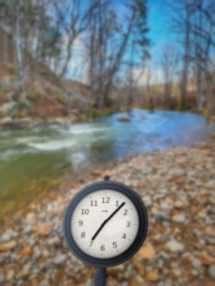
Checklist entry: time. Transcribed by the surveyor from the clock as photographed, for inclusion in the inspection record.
7:07
